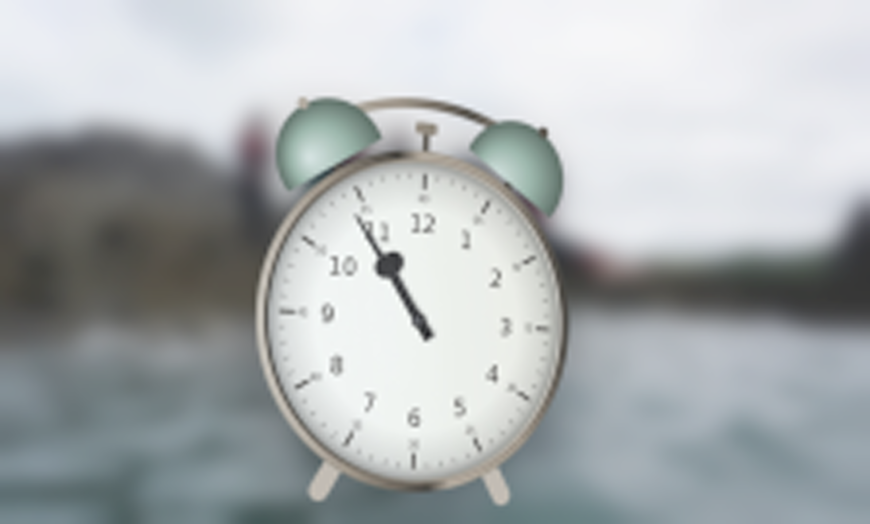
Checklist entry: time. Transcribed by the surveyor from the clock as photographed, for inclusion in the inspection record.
10:54
